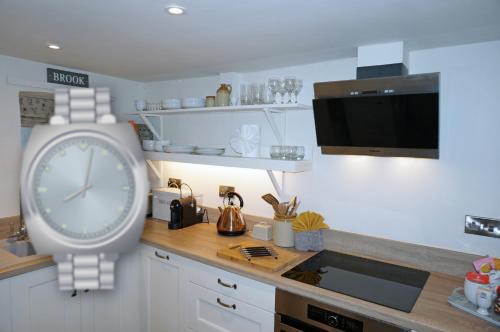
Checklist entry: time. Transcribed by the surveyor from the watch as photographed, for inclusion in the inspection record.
8:02
